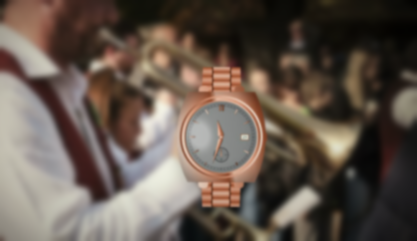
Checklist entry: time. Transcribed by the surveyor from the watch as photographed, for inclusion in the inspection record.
11:33
